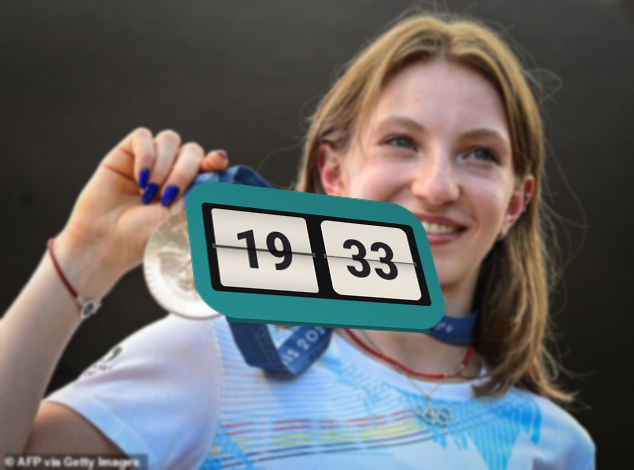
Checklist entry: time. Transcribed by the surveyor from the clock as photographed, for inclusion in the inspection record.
19:33
